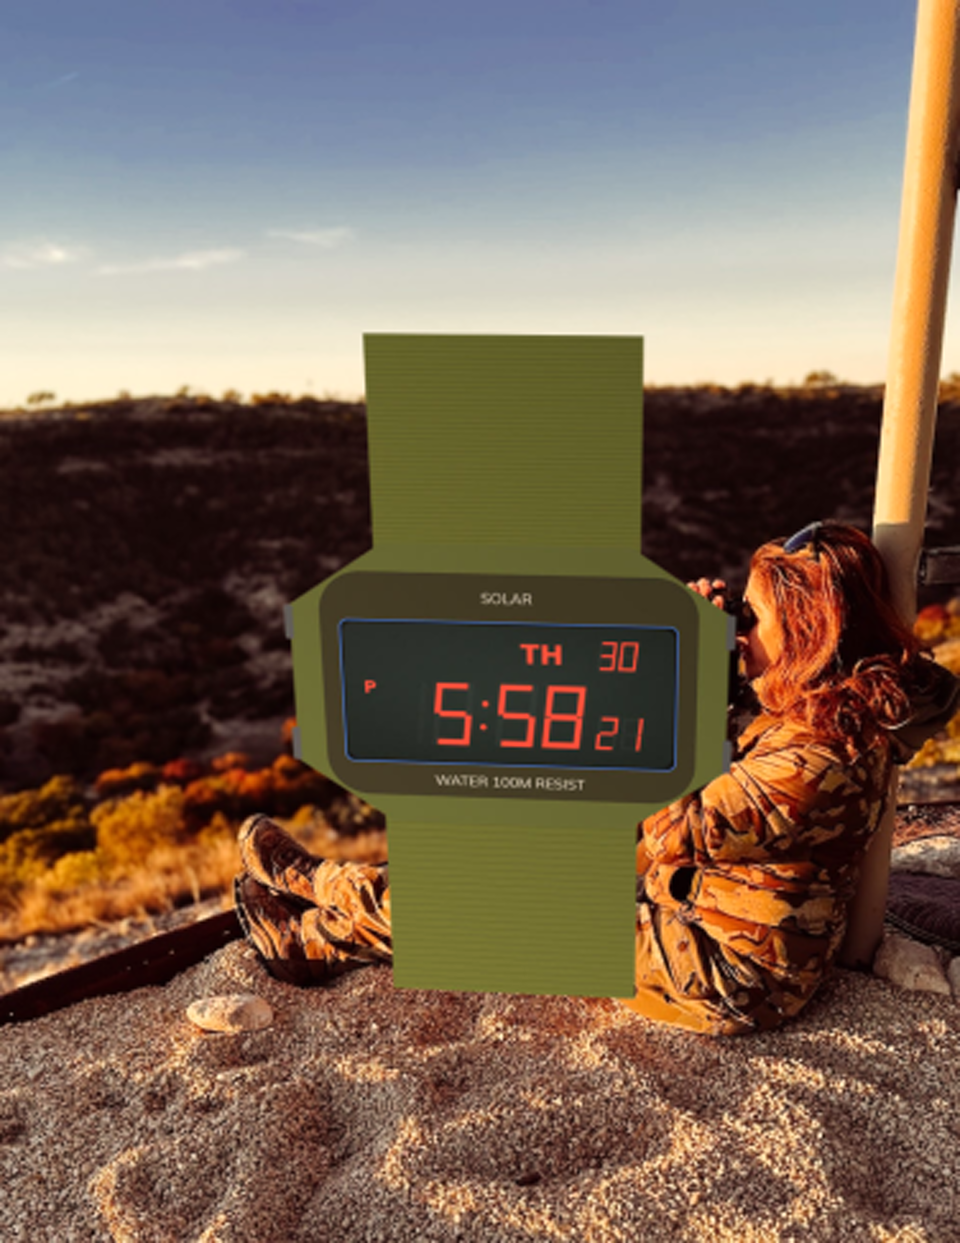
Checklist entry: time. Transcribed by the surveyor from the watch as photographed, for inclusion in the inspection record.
5:58:21
